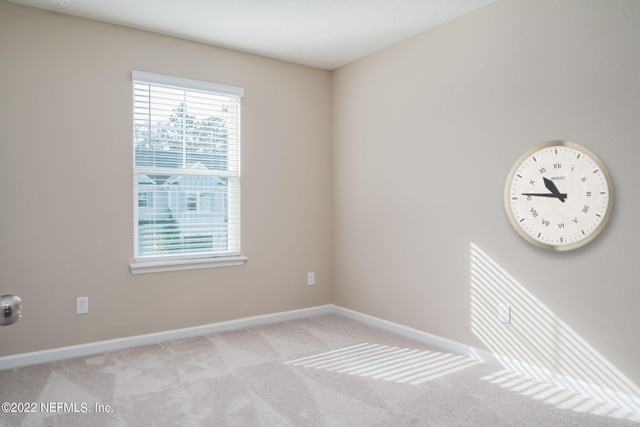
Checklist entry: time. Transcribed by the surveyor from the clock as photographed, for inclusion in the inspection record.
10:46
